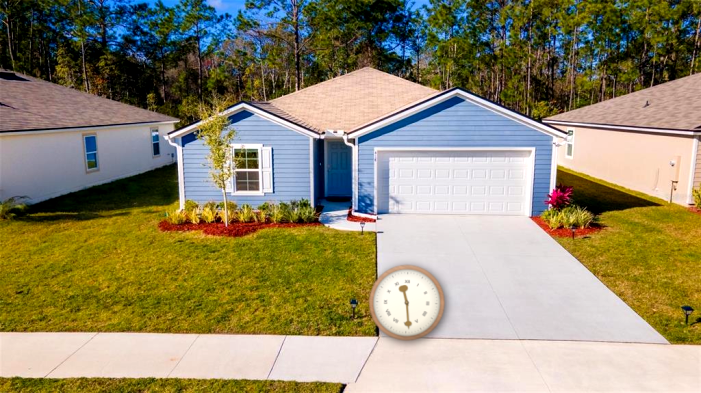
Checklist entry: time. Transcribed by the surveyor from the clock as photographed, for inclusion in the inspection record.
11:29
